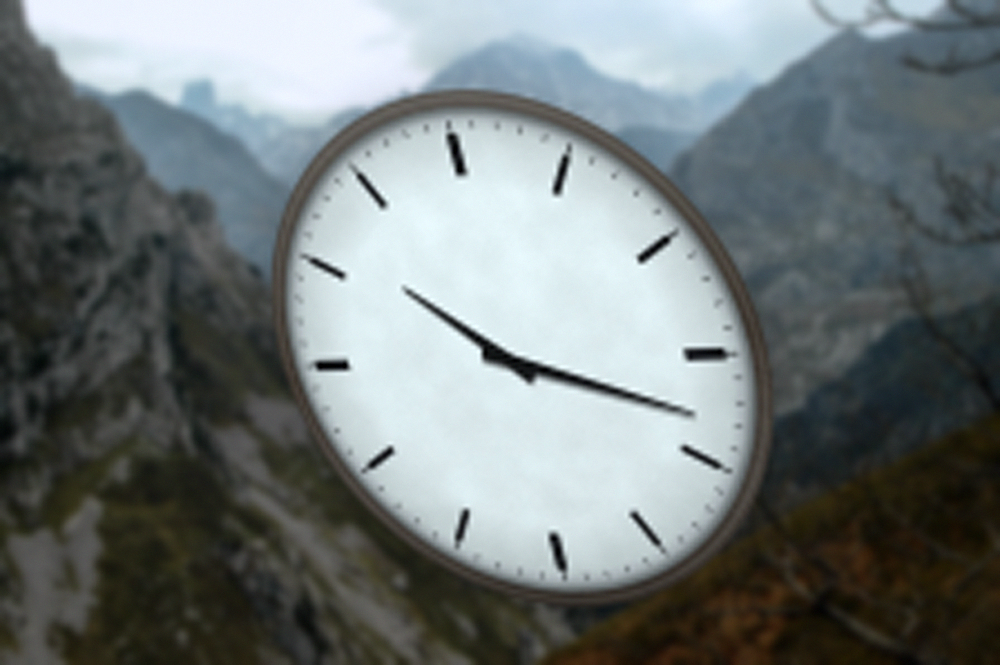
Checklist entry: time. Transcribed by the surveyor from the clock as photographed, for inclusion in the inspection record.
10:18
